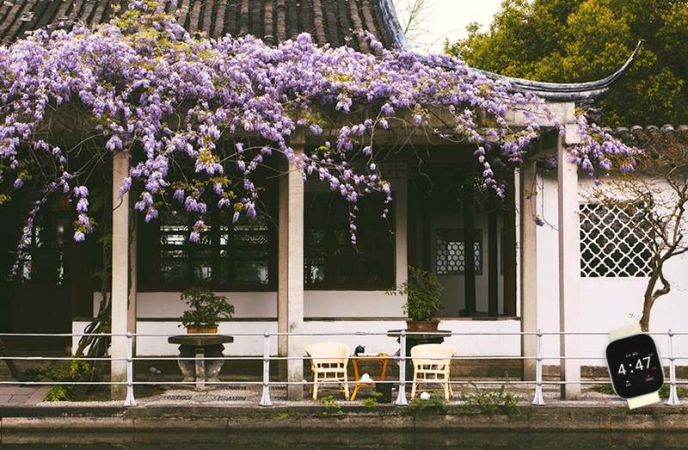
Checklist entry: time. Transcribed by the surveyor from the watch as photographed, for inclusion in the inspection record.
4:47
